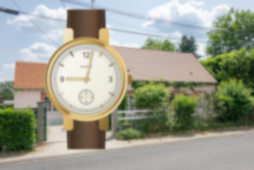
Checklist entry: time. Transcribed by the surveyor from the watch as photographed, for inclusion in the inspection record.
9:02
